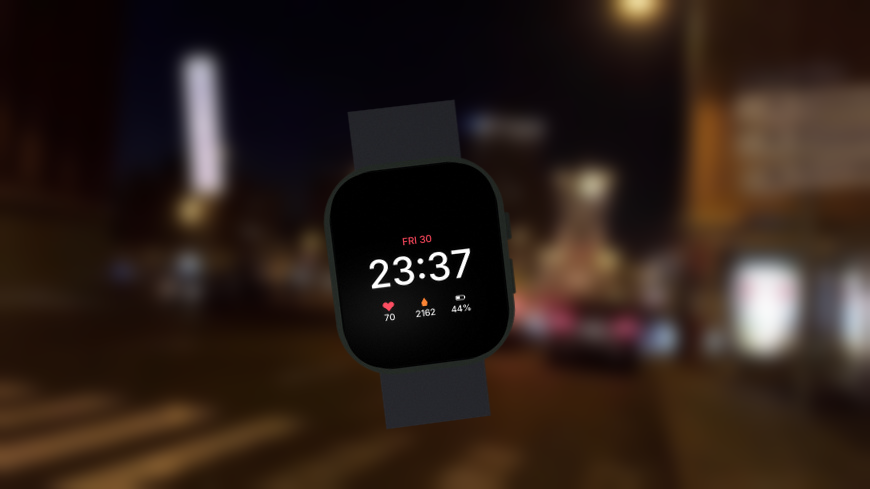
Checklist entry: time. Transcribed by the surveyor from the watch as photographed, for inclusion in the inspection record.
23:37
